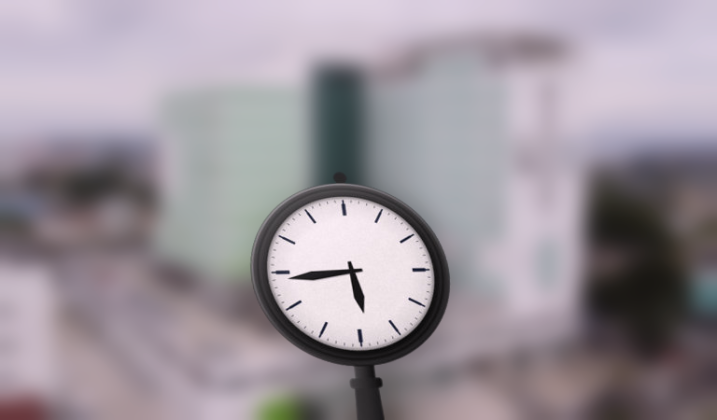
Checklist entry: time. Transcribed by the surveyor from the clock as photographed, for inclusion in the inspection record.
5:44
